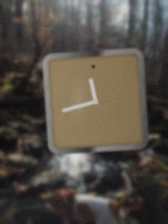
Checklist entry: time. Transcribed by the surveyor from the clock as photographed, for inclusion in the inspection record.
11:43
